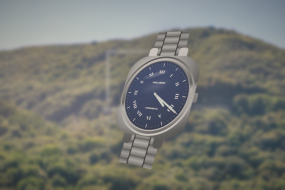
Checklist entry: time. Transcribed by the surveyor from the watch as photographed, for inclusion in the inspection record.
4:20
